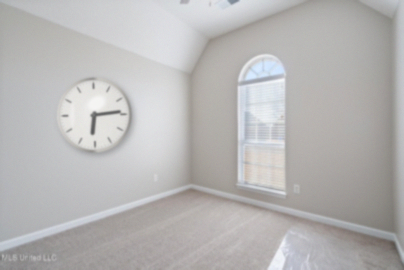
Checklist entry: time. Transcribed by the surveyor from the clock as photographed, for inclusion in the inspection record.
6:14
